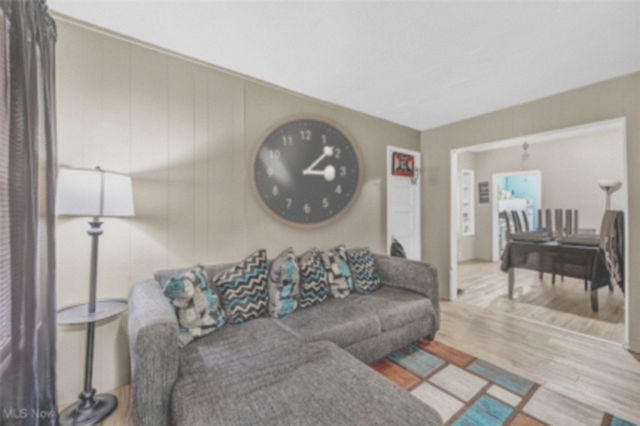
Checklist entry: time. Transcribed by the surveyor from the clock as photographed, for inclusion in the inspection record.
3:08
